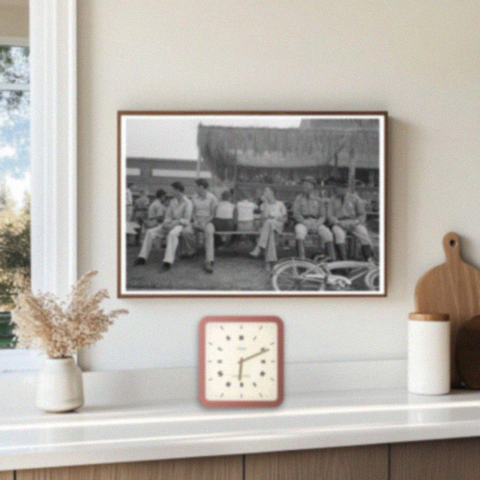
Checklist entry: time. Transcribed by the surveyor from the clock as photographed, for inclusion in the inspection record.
6:11
